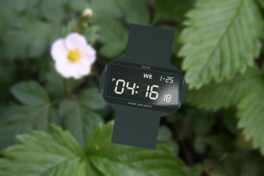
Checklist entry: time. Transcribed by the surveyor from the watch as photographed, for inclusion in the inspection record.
4:16:18
